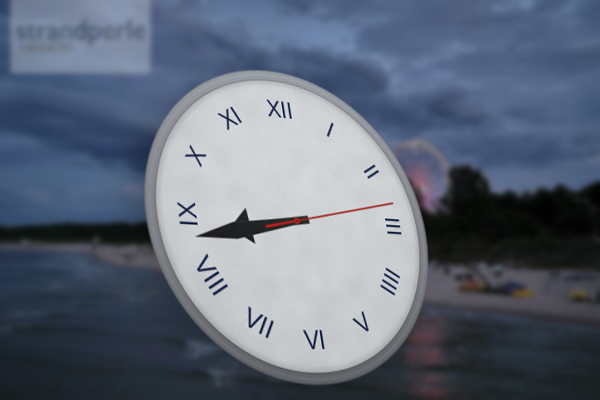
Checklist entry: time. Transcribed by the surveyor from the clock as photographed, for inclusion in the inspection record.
8:43:13
